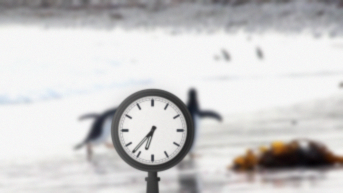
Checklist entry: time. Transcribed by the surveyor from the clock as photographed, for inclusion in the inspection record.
6:37
